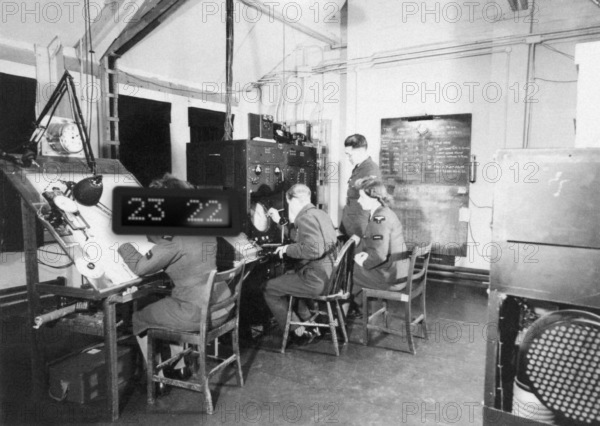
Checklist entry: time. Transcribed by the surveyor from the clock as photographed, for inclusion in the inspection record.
23:22
